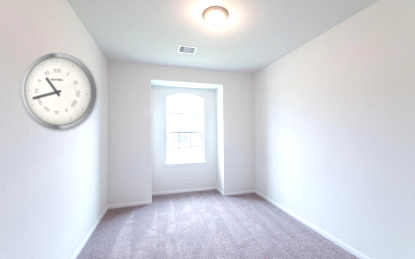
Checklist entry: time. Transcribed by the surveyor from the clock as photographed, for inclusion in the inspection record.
10:42
